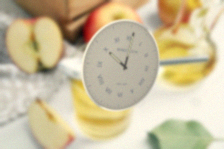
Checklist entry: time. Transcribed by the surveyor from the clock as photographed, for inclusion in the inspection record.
10:01
